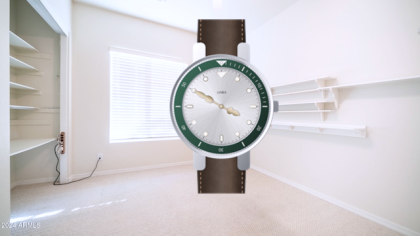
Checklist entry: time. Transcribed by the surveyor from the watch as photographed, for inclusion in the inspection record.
3:50
